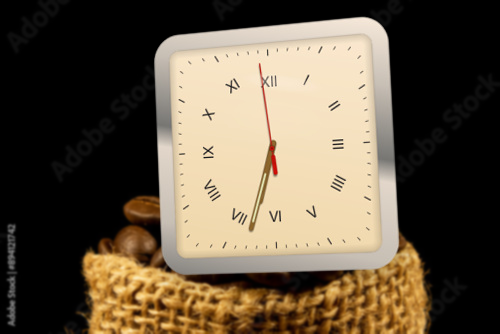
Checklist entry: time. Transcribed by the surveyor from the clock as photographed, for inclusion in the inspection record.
6:32:59
